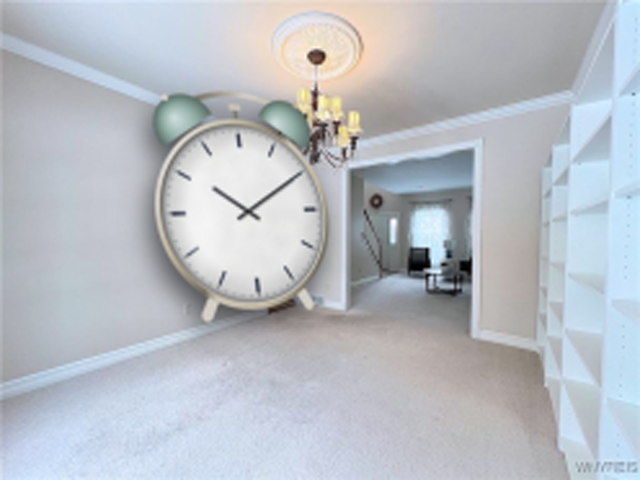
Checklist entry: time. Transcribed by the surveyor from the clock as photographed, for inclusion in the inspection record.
10:10
